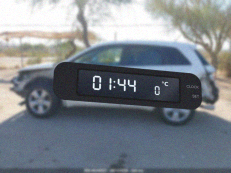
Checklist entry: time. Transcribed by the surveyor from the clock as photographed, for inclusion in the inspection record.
1:44
